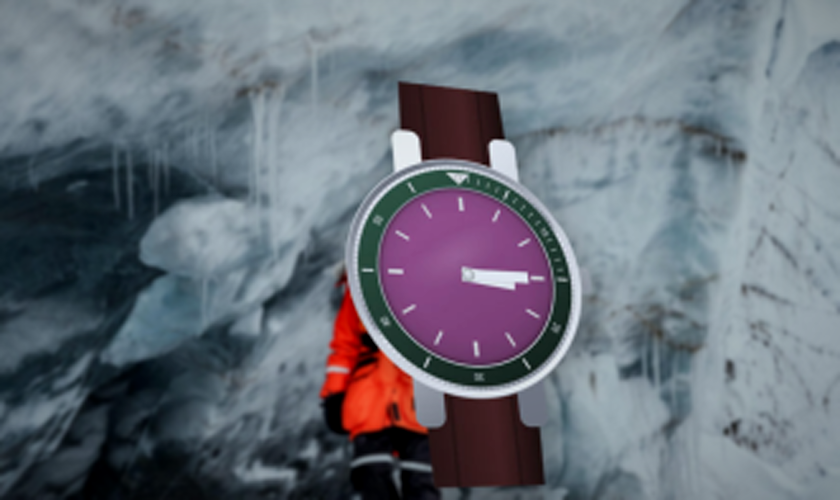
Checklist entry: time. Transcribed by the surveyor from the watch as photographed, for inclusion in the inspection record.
3:15
